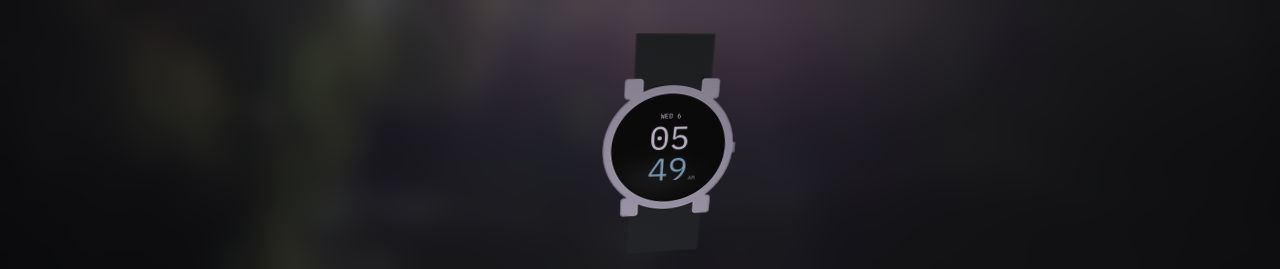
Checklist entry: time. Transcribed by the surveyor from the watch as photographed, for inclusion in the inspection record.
5:49
